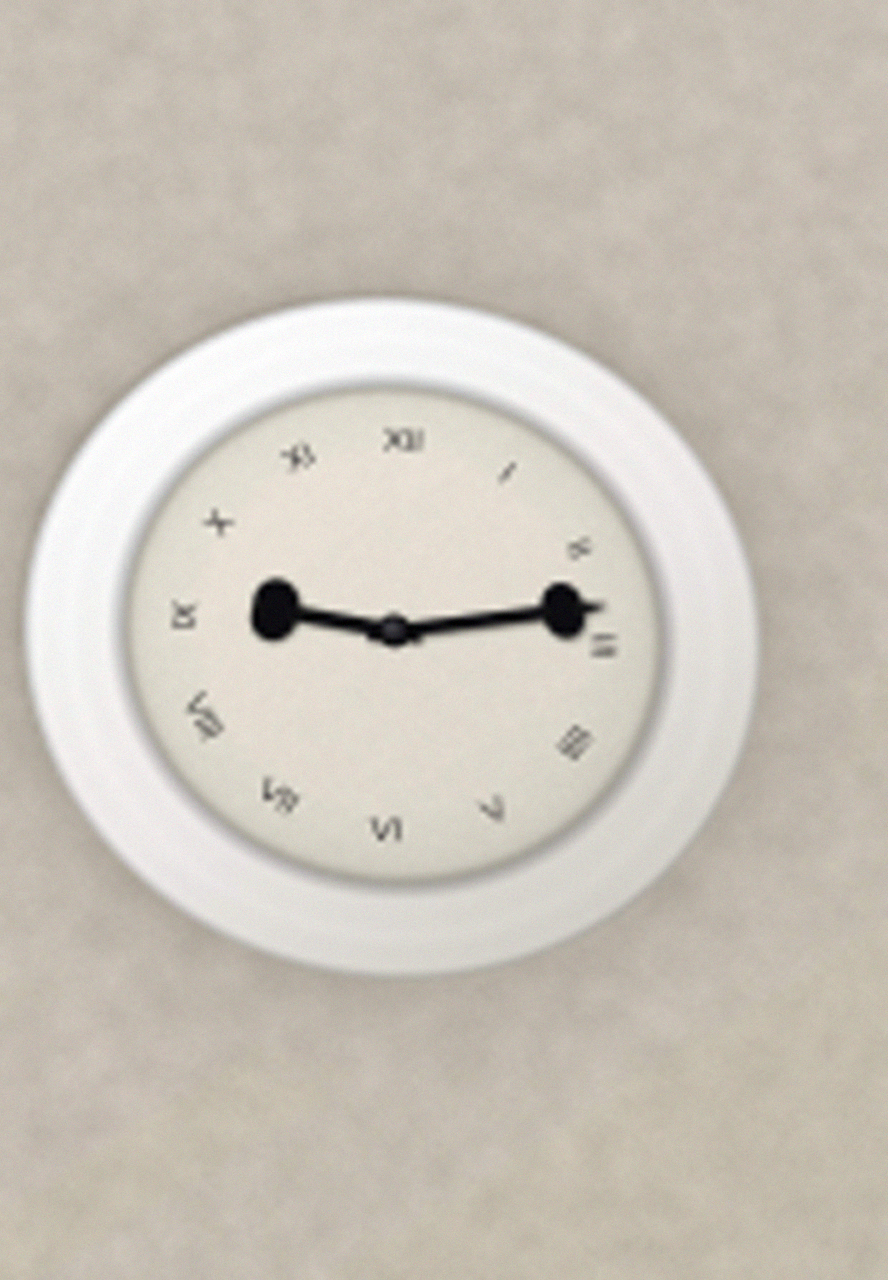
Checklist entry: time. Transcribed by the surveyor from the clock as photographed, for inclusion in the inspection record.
9:13
